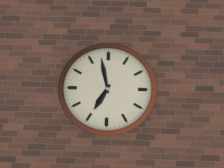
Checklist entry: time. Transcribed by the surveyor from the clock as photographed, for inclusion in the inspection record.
6:58
